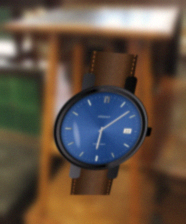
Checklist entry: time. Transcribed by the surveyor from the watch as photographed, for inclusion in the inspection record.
6:08
